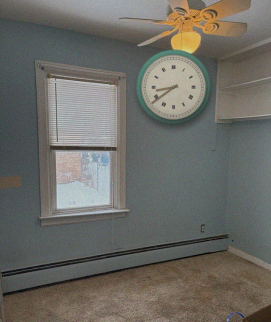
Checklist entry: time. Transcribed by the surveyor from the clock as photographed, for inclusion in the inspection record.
8:39
